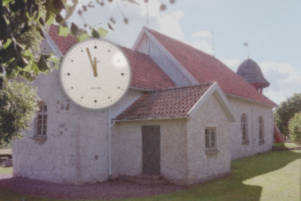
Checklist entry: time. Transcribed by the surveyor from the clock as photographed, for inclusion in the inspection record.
11:57
